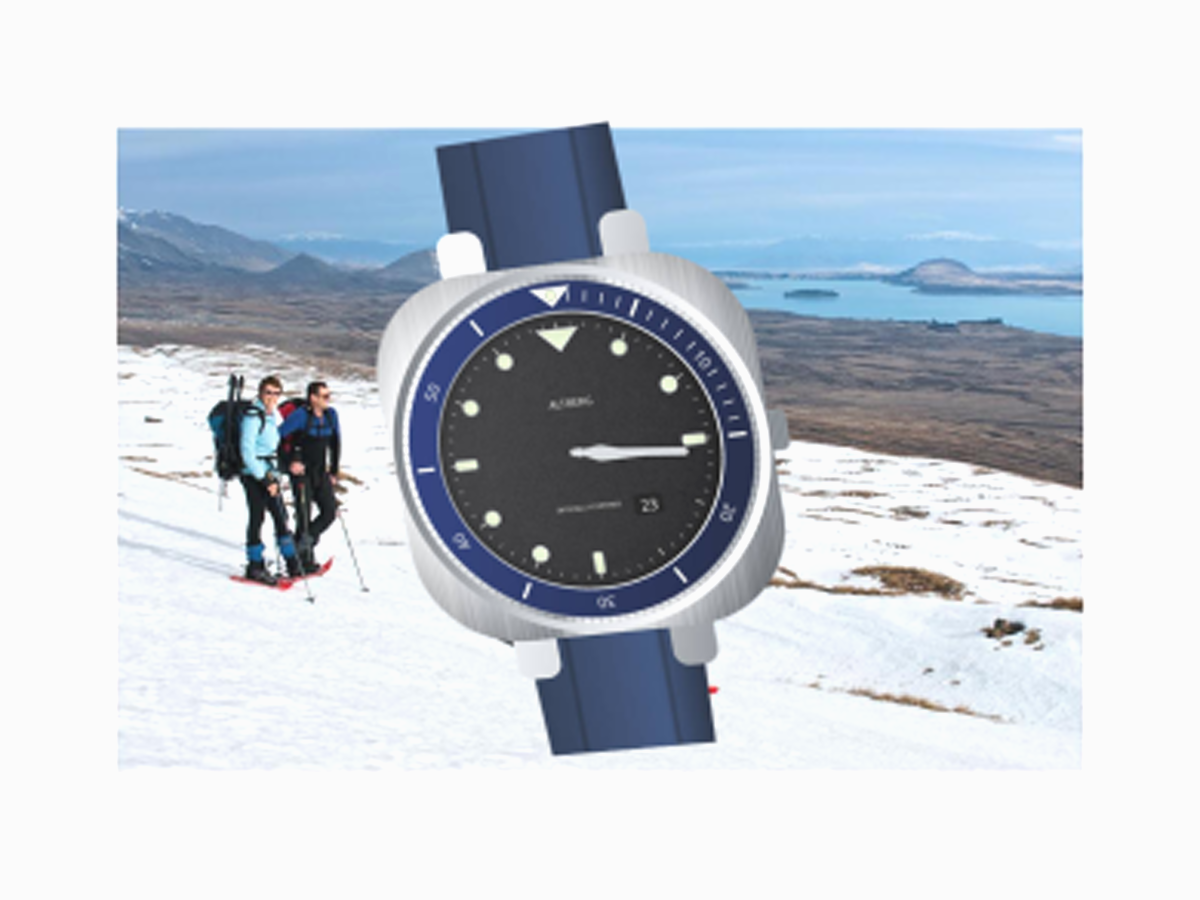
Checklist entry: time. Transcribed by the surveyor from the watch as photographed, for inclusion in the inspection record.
3:16
